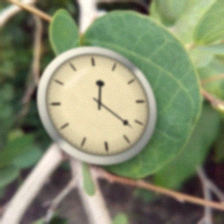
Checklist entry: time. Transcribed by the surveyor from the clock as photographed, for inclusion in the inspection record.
12:22
